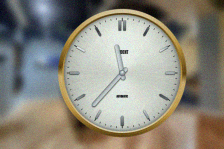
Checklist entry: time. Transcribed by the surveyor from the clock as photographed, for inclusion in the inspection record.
11:37
